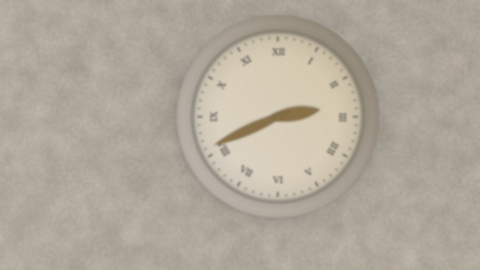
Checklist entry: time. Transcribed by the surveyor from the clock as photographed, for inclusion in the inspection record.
2:41
